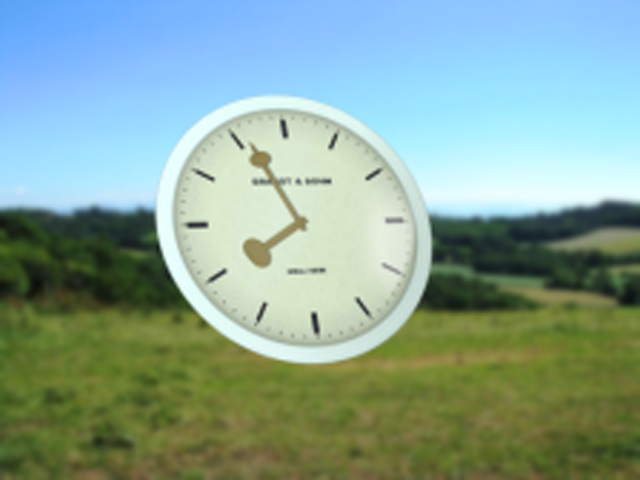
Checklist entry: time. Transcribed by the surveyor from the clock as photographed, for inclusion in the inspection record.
7:56
